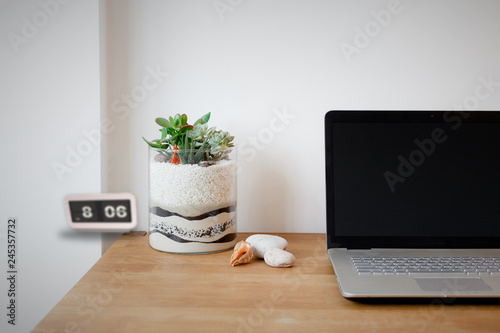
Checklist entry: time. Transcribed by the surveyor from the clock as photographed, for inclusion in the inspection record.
8:06
